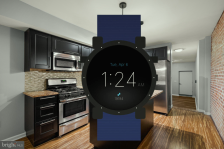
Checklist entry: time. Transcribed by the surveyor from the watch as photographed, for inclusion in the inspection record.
1:24
